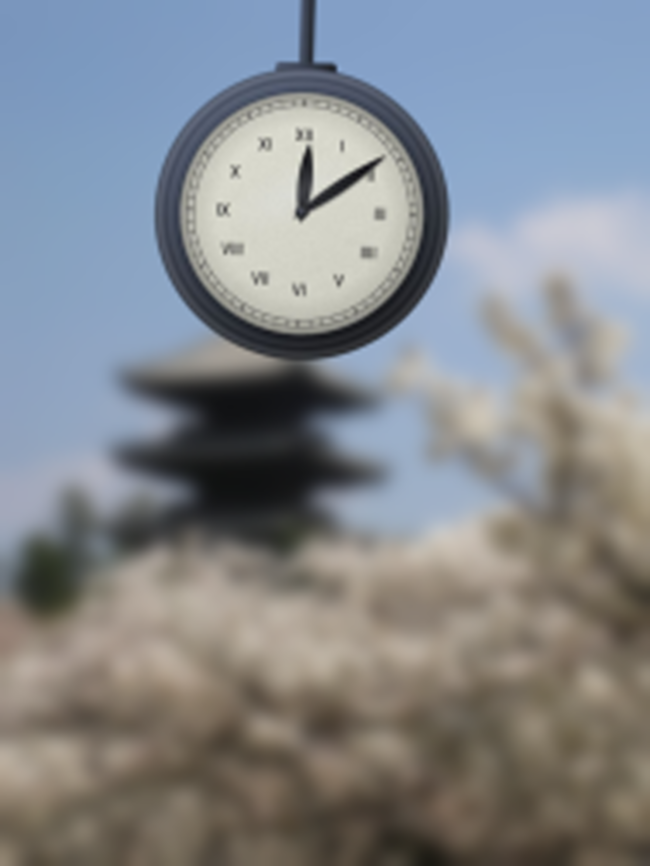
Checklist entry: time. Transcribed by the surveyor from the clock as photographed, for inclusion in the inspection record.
12:09
